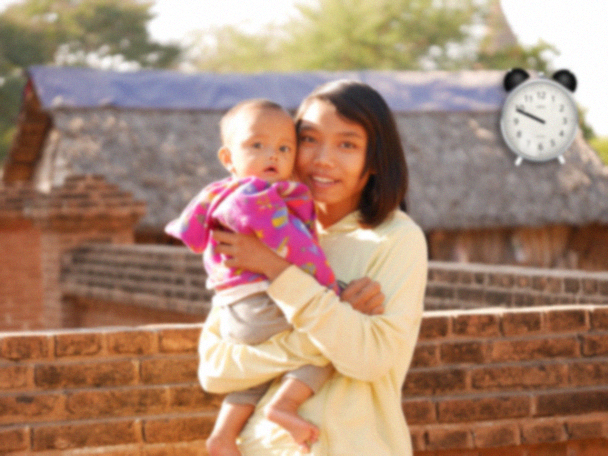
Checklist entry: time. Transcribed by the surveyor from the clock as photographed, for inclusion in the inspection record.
9:49
